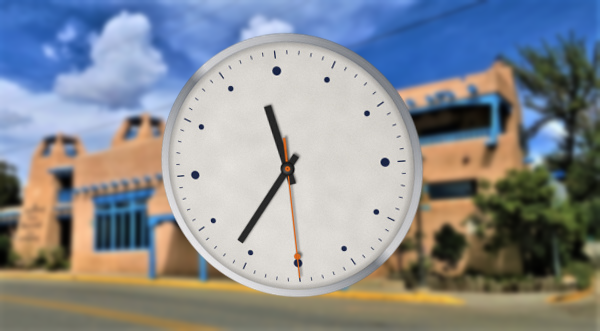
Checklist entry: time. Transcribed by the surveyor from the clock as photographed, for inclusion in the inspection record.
11:36:30
